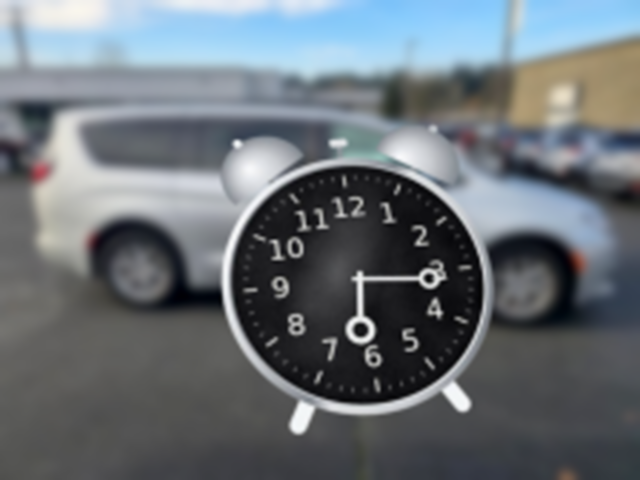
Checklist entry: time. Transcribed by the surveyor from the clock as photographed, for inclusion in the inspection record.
6:16
